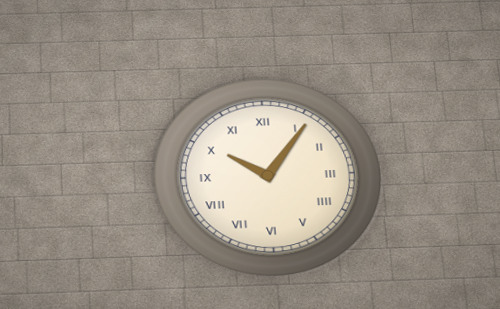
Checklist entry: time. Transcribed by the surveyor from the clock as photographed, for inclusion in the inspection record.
10:06
